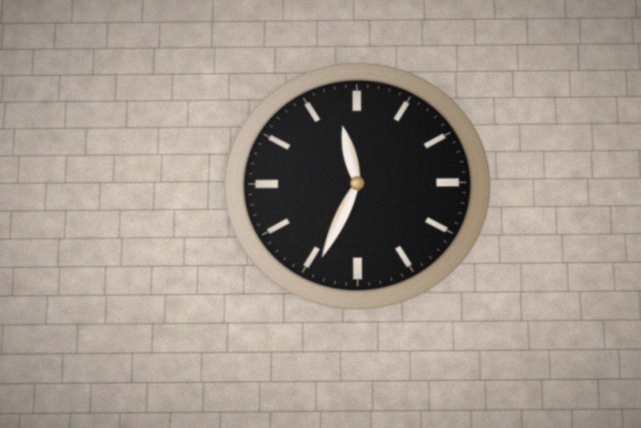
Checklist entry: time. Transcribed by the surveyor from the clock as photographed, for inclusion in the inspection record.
11:34
